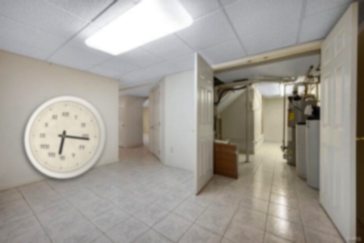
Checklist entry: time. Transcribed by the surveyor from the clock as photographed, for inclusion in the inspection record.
6:16
